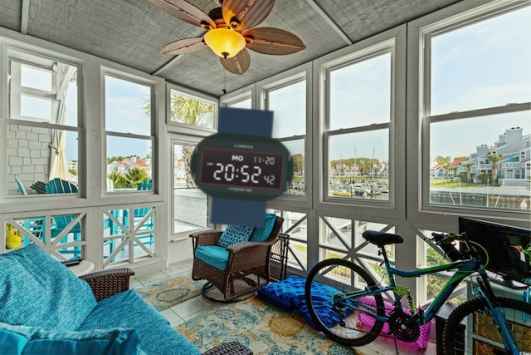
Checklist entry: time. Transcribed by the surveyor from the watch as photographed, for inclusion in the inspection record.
20:52
